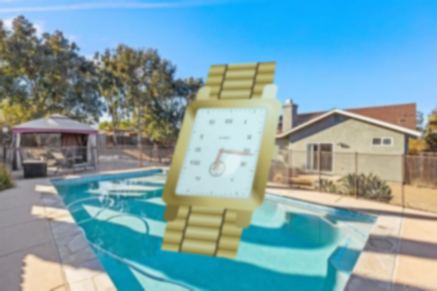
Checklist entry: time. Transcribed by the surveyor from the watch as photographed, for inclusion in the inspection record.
6:16
